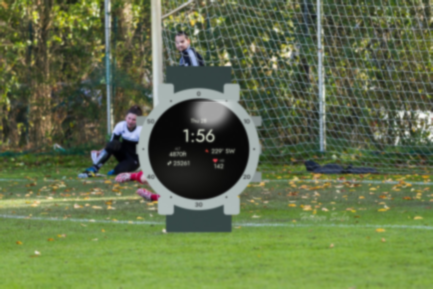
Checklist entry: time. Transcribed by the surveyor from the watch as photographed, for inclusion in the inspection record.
1:56
